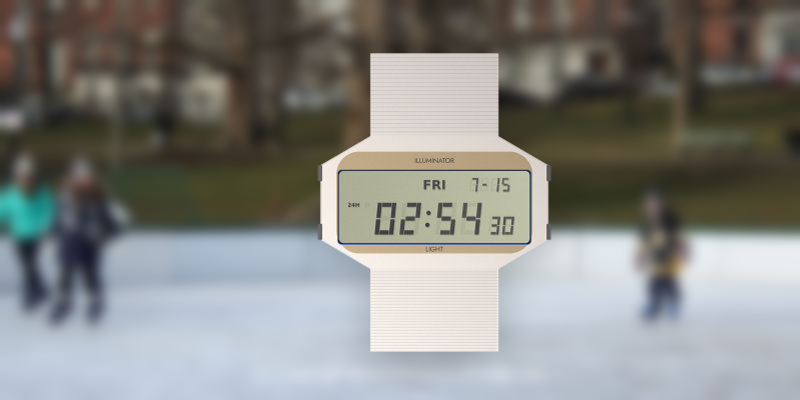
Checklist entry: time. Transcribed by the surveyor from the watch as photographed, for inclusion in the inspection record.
2:54:30
